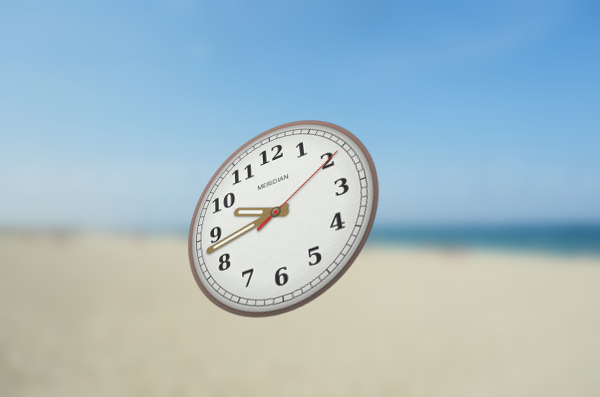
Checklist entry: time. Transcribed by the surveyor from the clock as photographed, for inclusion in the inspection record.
9:43:10
